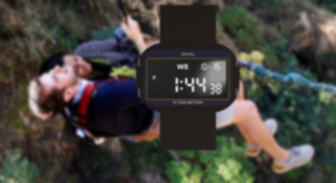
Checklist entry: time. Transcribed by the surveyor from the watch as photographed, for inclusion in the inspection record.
1:44:38
